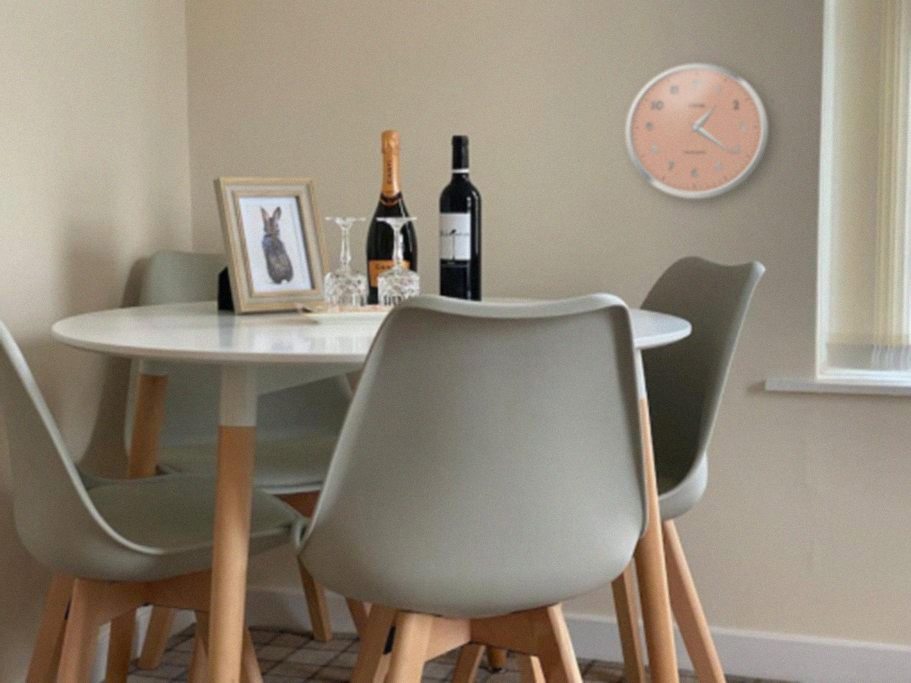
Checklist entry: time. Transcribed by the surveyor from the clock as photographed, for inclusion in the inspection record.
1:21
